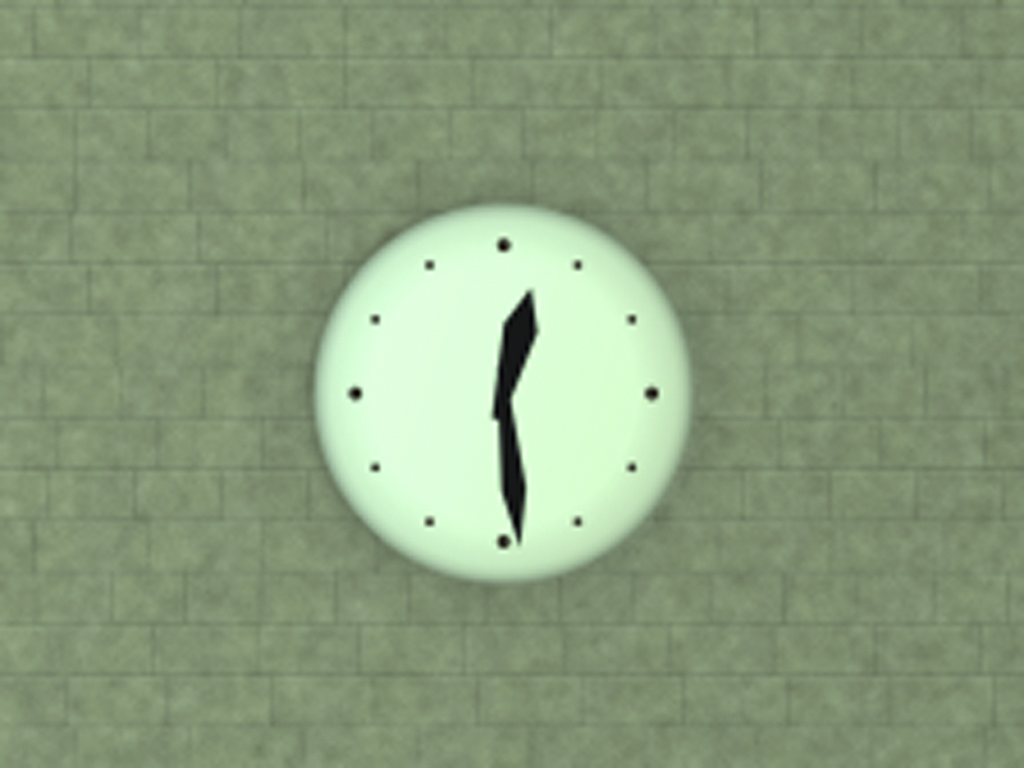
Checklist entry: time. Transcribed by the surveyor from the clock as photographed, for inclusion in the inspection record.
12:29
